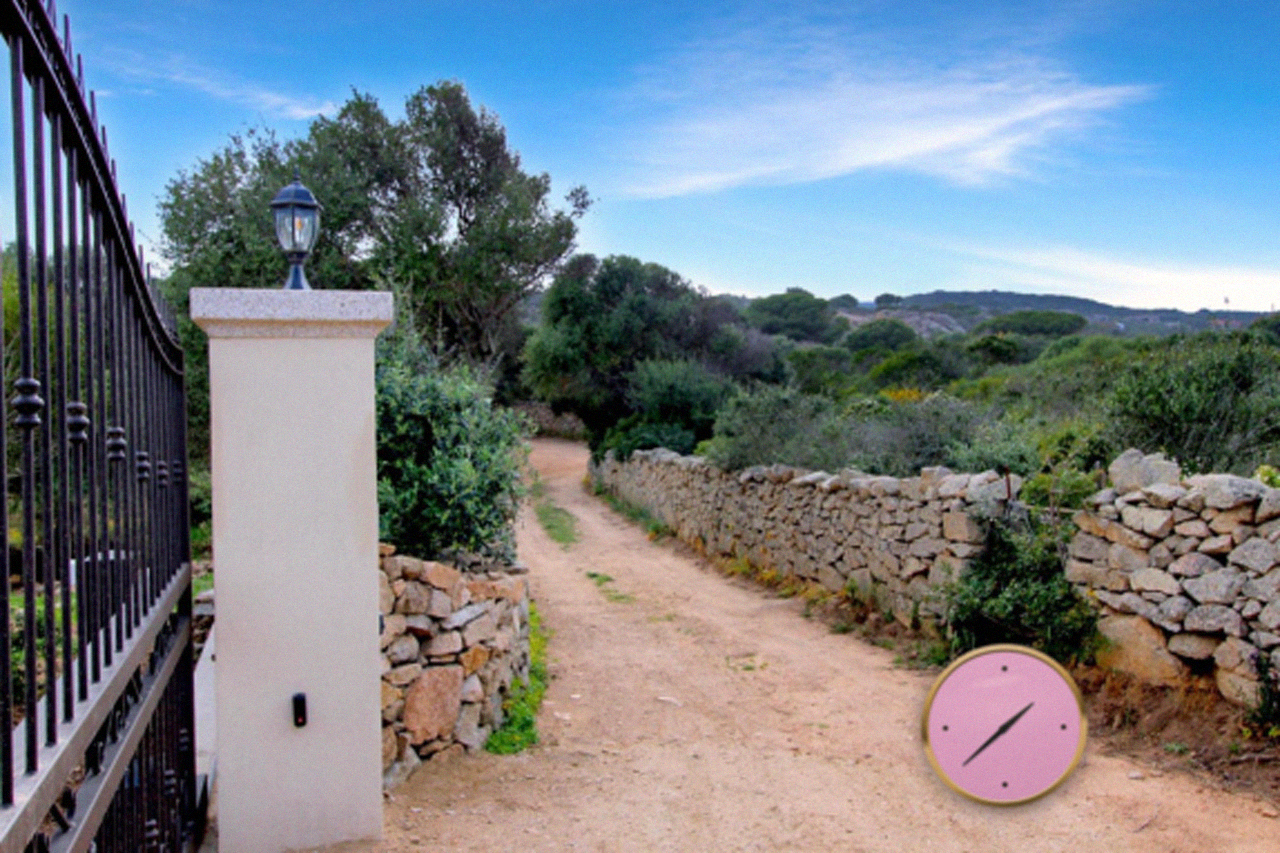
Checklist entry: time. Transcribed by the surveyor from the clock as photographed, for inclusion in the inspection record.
1:38
